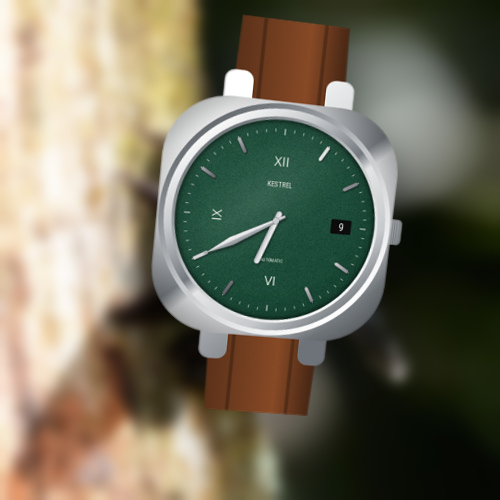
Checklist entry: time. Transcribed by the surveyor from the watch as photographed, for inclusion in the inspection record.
6:40
